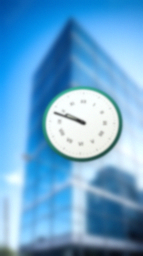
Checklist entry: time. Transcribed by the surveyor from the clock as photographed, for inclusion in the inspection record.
9:48
